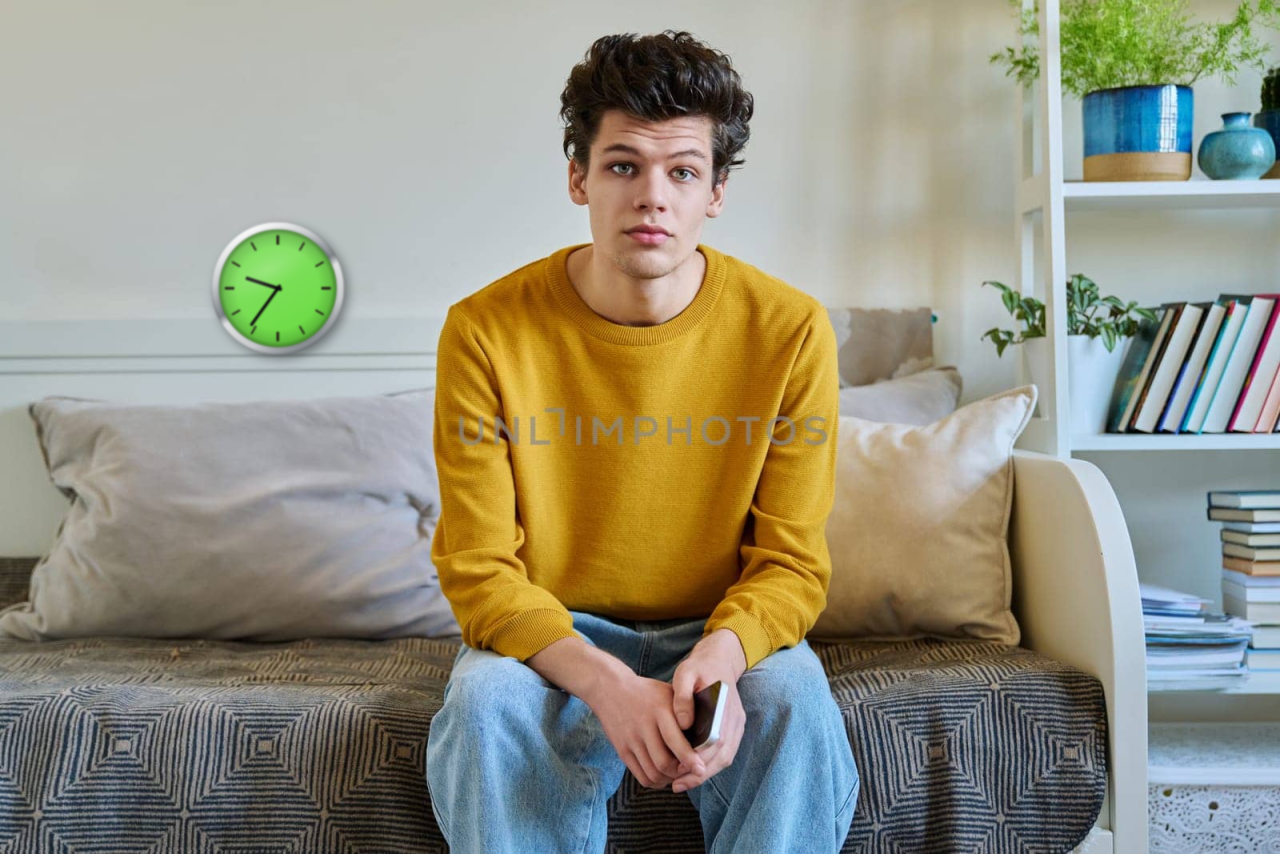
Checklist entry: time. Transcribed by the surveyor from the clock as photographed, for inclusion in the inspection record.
9:36
